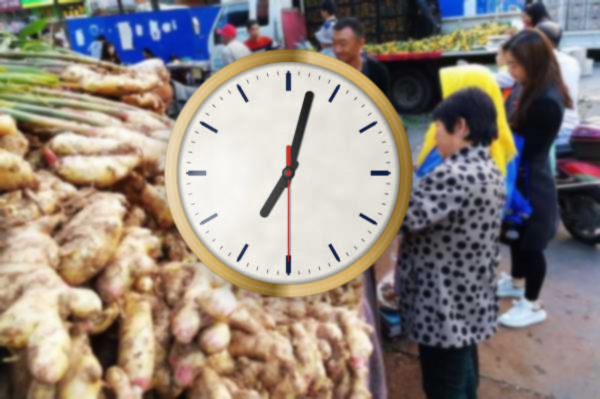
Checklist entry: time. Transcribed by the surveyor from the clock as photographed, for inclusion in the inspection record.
7:02:30
